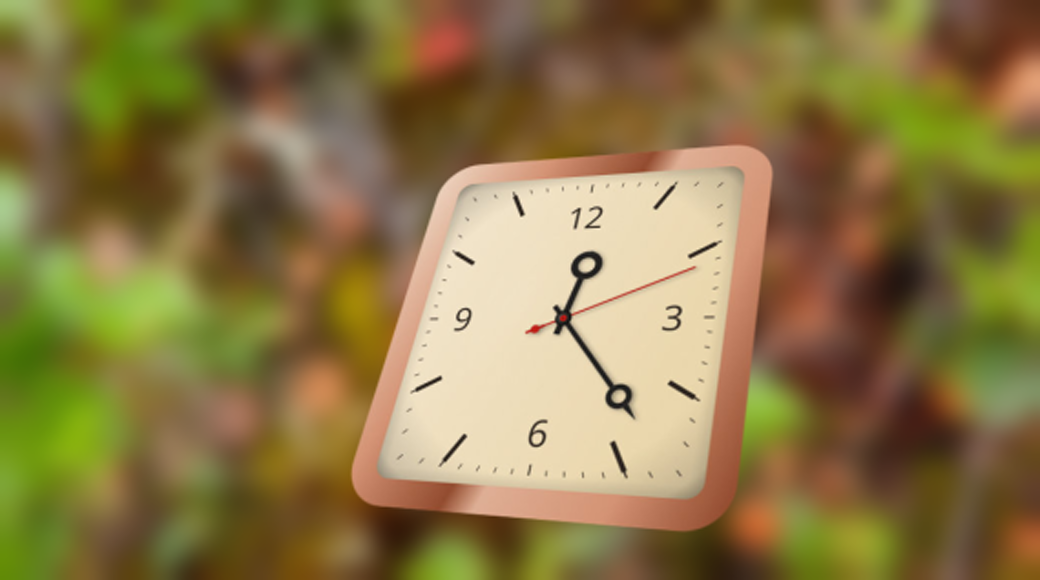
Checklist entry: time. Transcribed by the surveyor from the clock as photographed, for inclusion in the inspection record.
12:23:11
